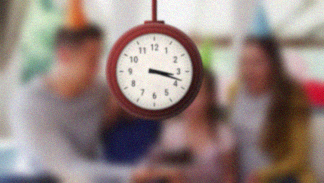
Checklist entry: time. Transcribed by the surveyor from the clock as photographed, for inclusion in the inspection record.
3:18
